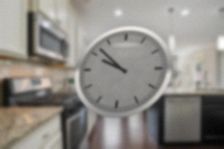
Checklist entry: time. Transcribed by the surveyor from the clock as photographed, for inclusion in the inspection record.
9:52
